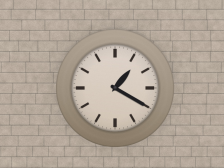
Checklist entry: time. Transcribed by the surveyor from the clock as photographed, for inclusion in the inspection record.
1:20
